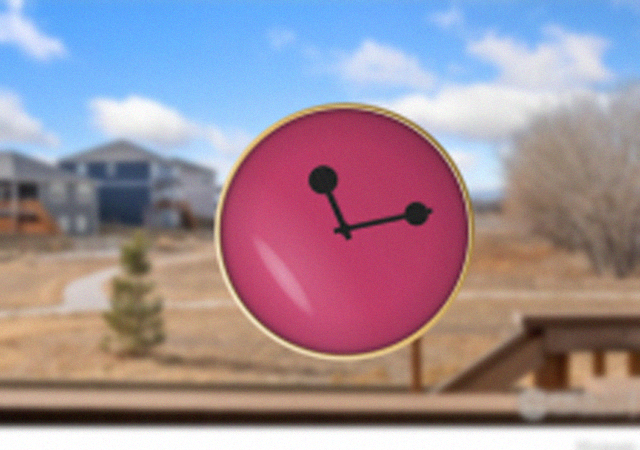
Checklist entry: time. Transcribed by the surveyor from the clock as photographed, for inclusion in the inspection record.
11:13
